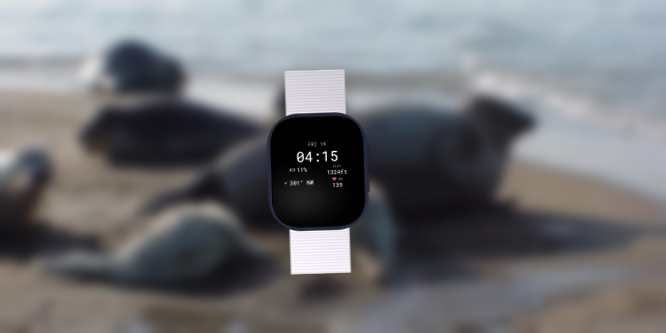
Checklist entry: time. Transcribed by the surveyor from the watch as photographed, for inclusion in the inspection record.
4:15
